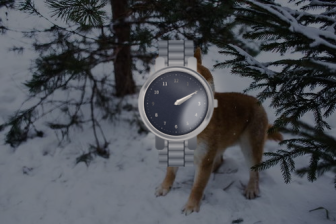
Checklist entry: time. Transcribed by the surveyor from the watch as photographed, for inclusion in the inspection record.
2:10
